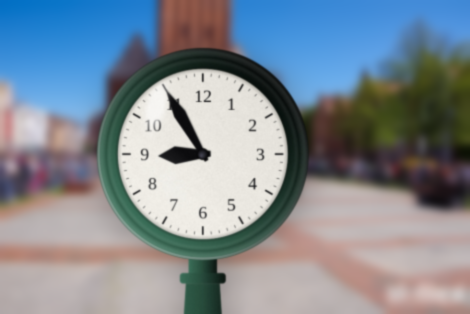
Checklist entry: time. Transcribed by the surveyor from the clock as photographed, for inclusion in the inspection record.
8:55
